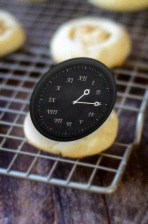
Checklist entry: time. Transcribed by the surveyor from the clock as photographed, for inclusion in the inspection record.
1:15
